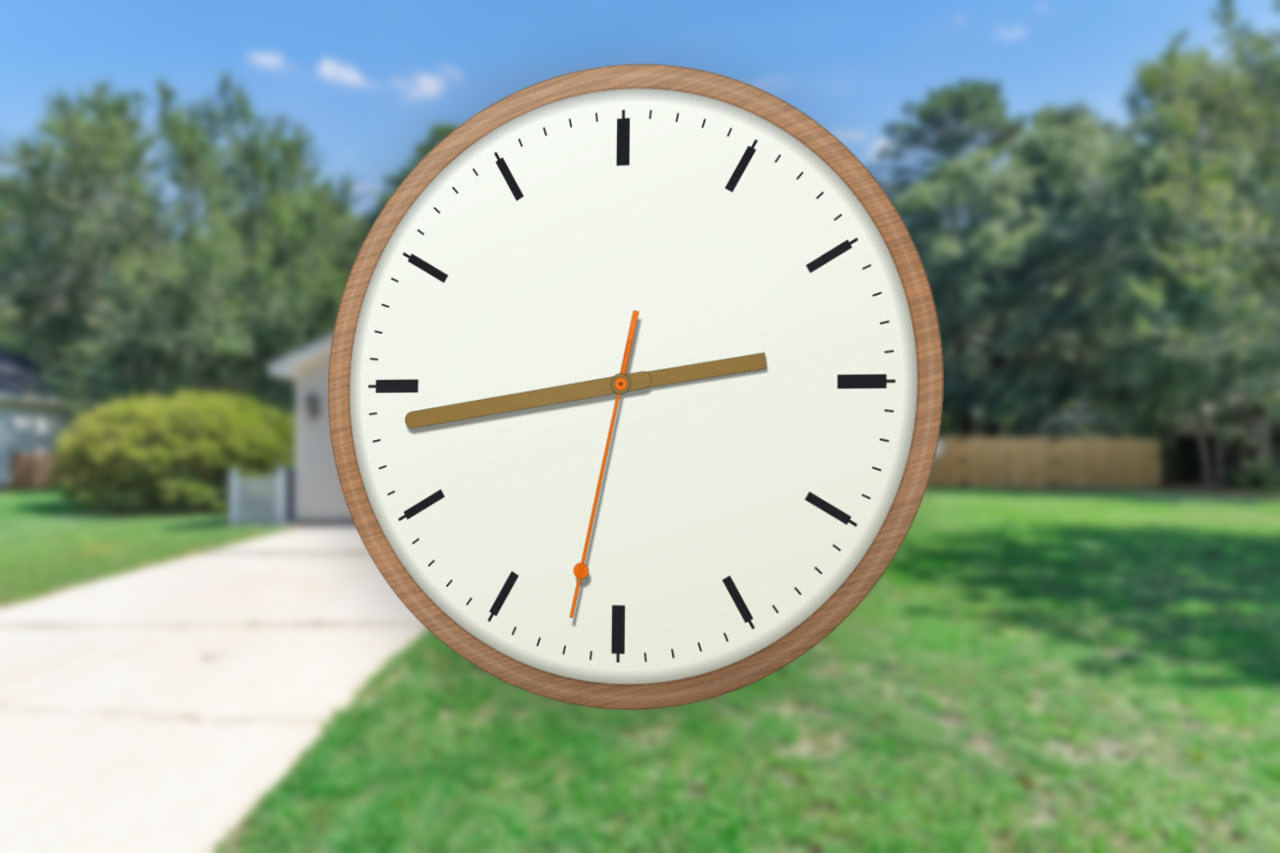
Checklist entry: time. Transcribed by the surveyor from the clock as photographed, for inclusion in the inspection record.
2:43:32
